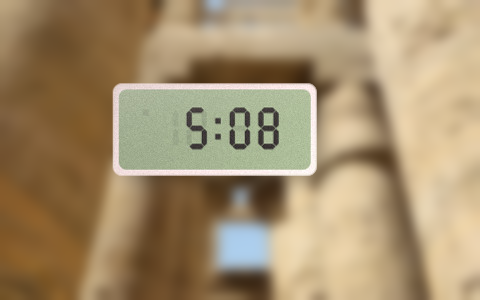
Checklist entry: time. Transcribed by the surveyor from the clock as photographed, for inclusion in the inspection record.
5:08
